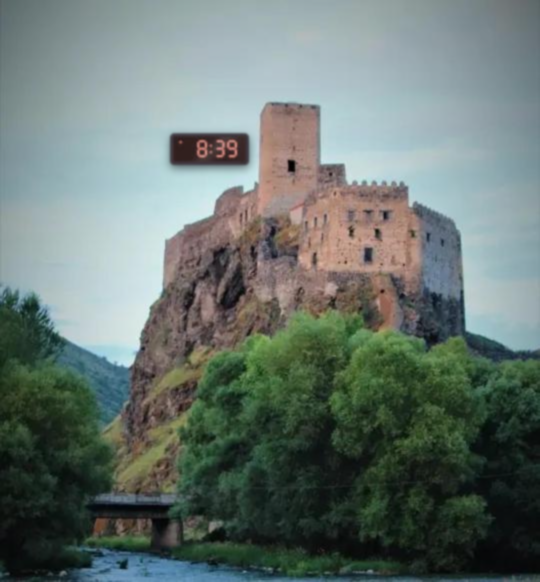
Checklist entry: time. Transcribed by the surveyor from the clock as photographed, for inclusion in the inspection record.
8:39
